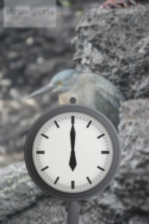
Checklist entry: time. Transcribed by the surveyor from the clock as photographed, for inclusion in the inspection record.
6:00
